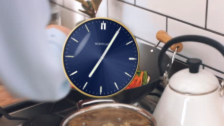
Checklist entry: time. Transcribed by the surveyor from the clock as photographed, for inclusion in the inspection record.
7:05
